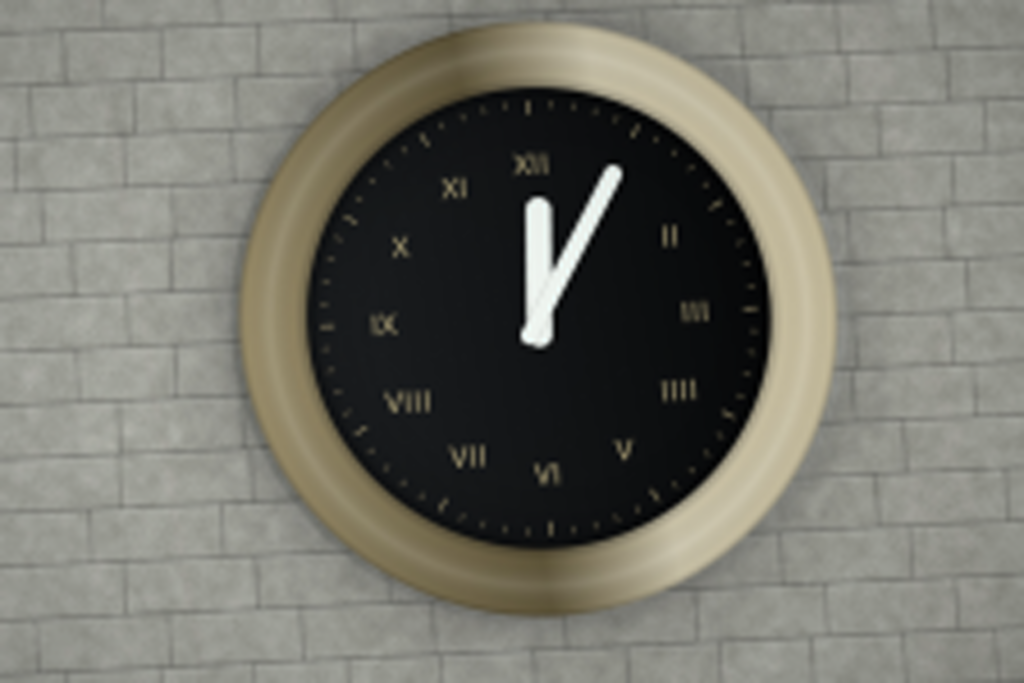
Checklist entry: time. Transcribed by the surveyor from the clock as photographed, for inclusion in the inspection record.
12:05
